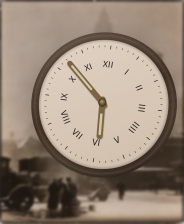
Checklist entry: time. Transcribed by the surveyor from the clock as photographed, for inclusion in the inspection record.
5:52
